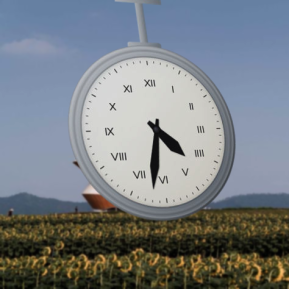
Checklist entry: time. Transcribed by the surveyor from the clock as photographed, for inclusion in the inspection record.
4:32
